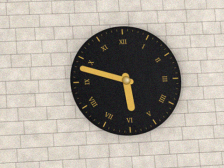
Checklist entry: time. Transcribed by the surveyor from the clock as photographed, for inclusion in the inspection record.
5:48
